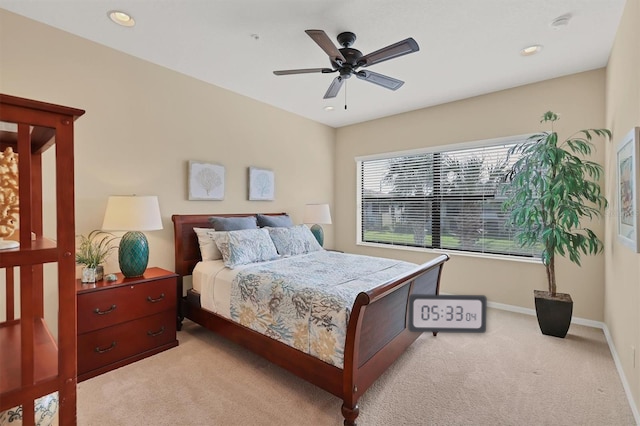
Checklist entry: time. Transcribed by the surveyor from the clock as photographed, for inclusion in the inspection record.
5:33
